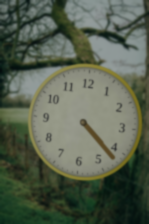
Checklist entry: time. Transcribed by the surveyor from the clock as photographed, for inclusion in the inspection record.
4:22
